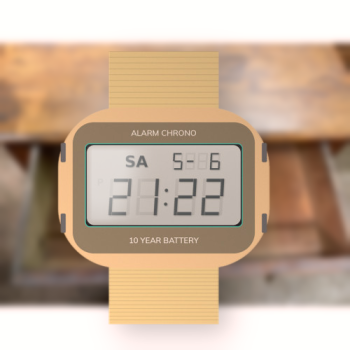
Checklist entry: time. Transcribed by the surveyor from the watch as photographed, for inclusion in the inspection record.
21:22
